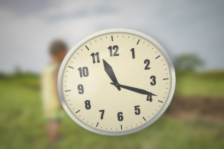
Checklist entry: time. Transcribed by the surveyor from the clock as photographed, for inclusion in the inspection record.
11:19
